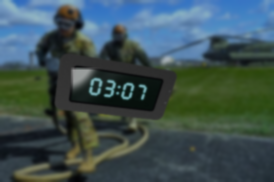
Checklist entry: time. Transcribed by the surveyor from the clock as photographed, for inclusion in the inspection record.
3:07
